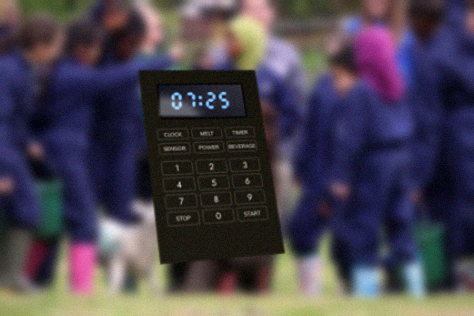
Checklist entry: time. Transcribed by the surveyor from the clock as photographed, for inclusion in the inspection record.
7:25
